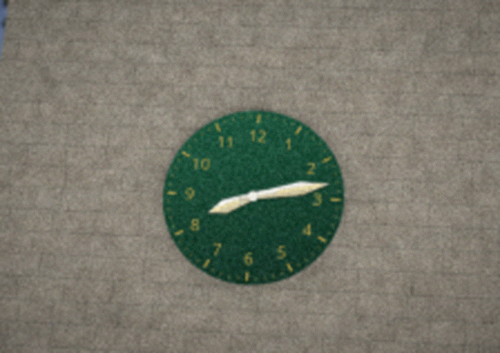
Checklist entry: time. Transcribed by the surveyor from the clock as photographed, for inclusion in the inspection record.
8:13
